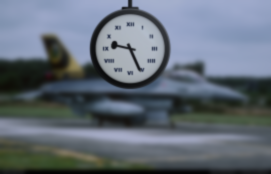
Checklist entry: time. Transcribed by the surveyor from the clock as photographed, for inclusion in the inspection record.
9:26
